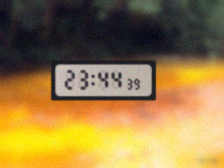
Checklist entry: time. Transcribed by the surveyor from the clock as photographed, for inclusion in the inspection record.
23:44:39
